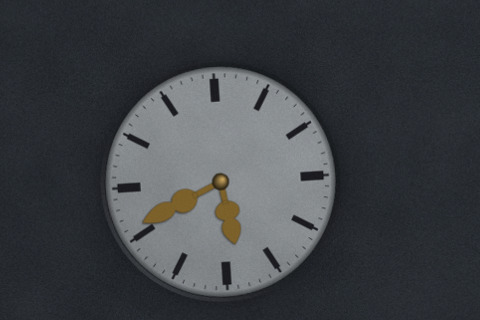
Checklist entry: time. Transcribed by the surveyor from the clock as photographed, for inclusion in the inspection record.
5:41
